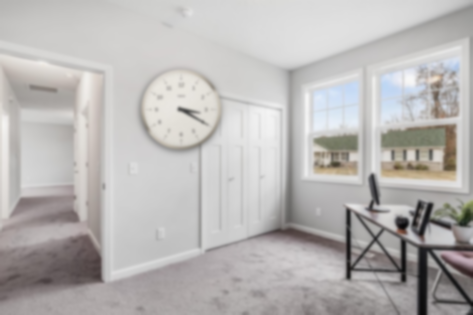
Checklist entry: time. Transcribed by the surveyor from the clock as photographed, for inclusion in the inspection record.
3:20
